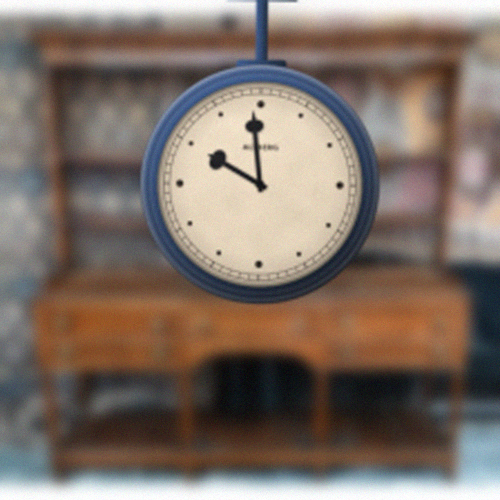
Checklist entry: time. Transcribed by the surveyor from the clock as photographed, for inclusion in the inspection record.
9:59
